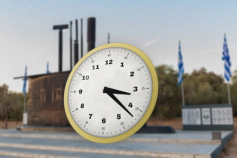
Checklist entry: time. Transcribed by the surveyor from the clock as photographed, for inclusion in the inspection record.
3:22
